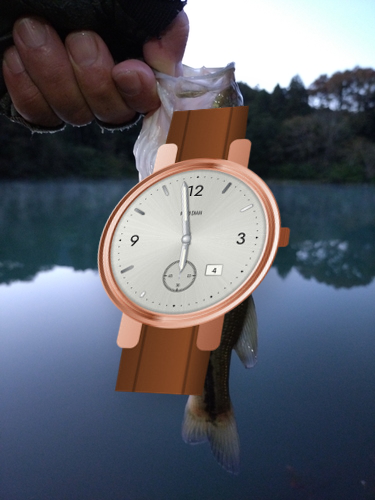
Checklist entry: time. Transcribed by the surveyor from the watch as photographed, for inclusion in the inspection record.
5:58
